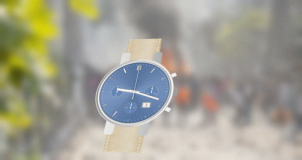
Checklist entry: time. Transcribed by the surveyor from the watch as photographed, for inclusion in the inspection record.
9:18
